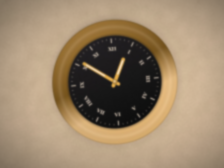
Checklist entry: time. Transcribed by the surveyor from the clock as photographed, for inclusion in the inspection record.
12:51
